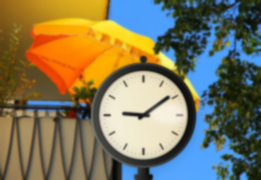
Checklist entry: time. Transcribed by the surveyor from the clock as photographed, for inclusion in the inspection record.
9:09
